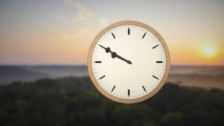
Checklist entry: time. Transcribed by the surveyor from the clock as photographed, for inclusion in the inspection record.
9:50
